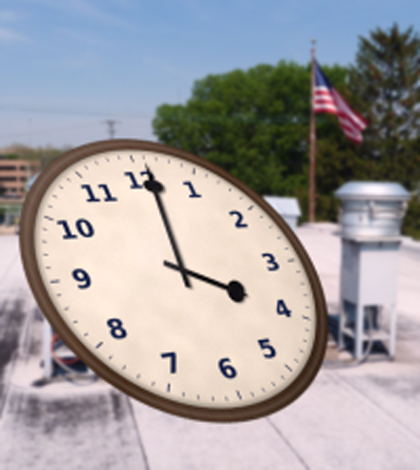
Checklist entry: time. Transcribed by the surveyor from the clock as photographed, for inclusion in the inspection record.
4:01
